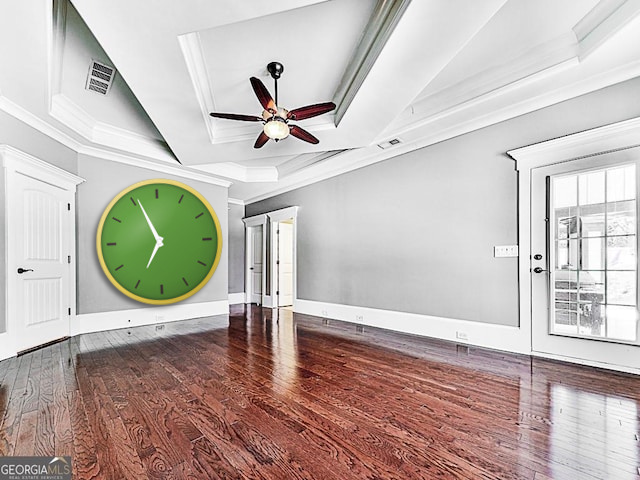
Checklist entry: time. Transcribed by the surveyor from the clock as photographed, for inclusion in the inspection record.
6:56
